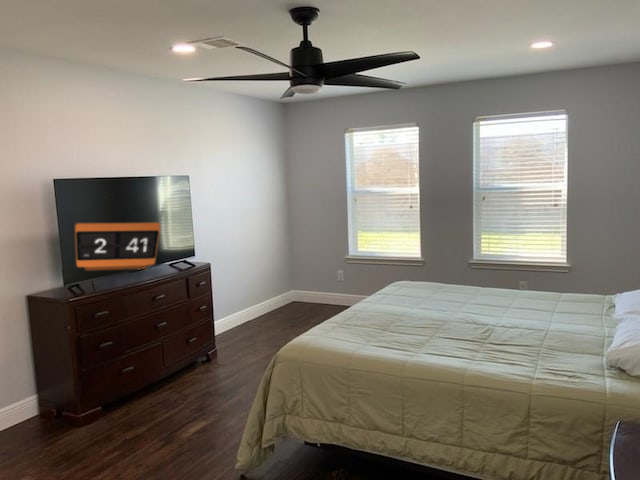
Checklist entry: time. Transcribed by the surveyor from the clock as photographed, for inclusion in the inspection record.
2:41
